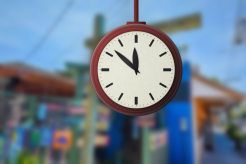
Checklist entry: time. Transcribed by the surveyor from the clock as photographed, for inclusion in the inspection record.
11:52
